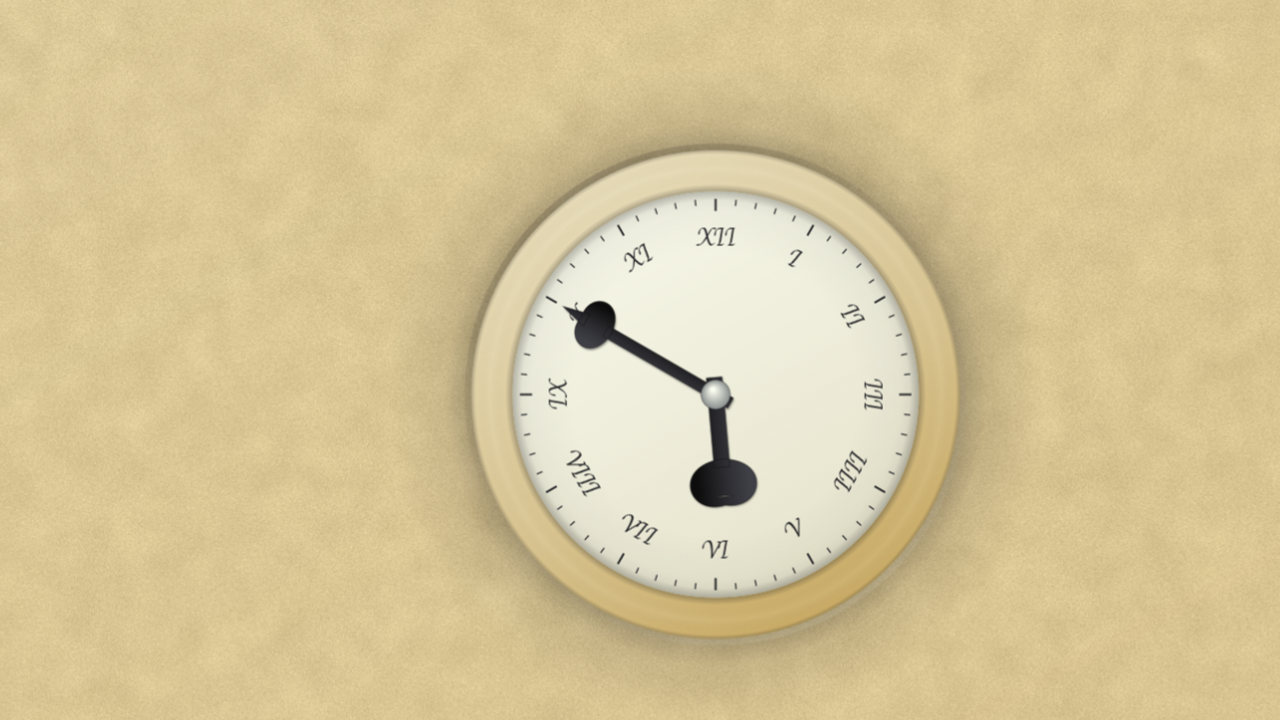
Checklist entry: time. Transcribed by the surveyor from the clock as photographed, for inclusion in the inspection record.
5:50
